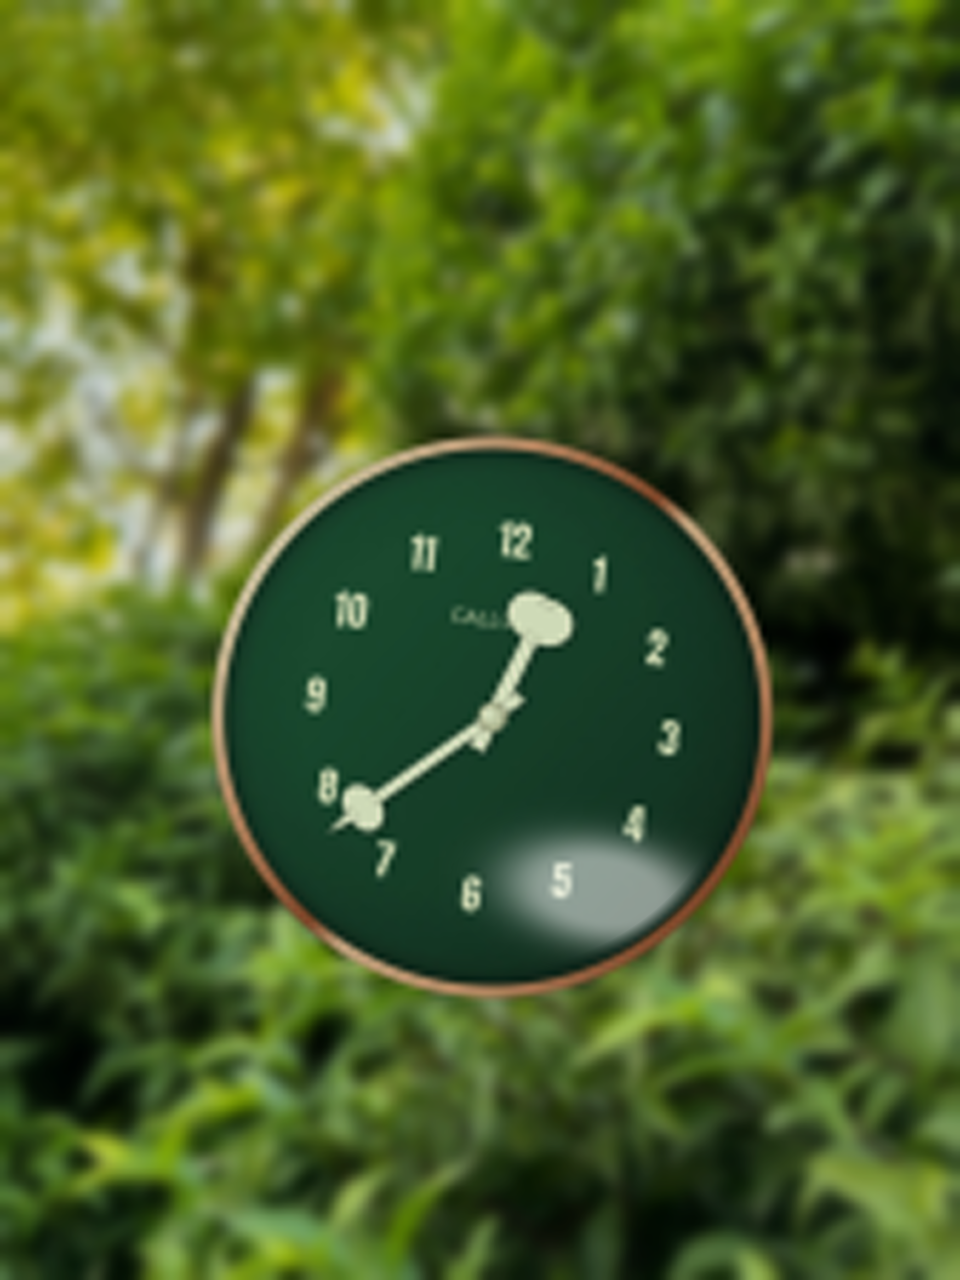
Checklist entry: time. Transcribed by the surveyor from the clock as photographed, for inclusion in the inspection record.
12:38
